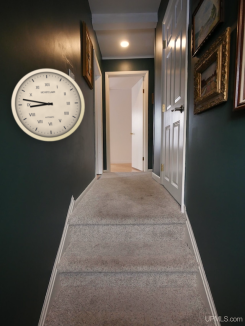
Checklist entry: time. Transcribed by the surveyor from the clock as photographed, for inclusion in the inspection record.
8:47
